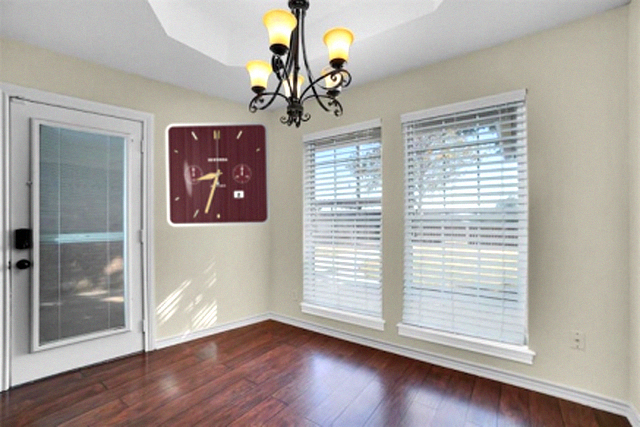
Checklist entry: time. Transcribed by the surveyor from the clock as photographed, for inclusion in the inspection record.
8:33
